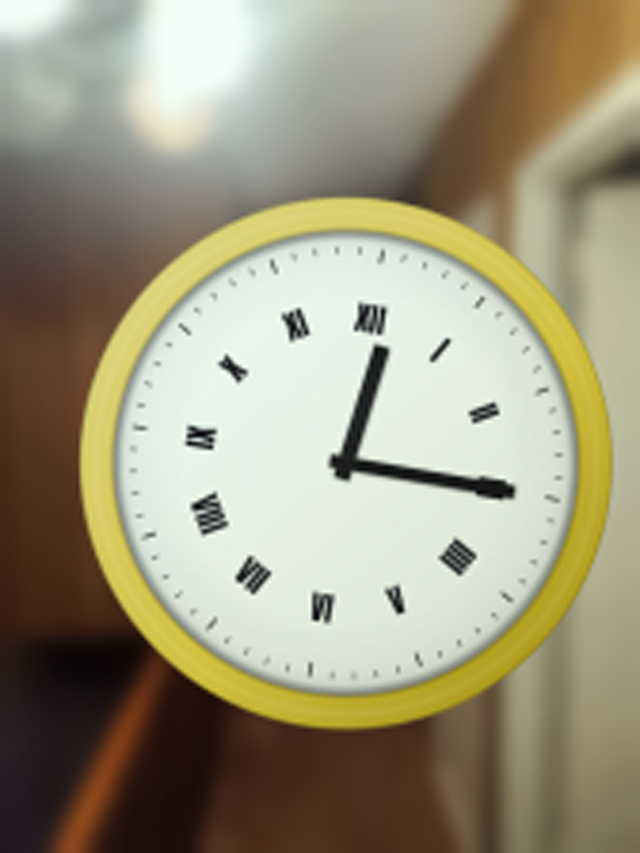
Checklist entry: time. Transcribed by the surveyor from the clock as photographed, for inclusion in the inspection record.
12:15
